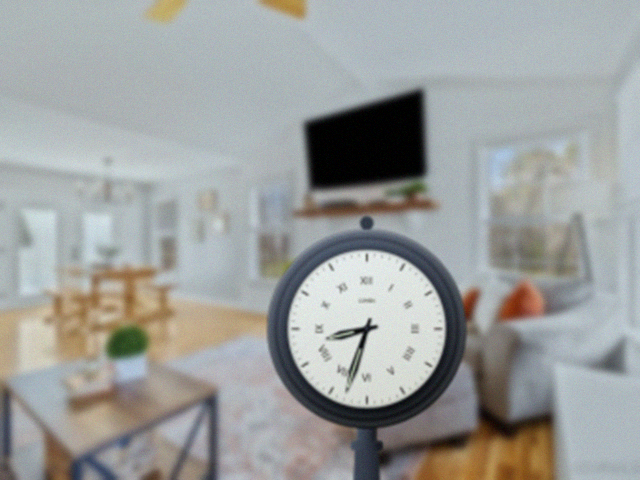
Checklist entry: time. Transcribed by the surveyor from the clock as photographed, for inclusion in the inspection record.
8:33
